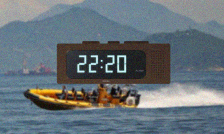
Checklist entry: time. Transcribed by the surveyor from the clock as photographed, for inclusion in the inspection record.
22:20
